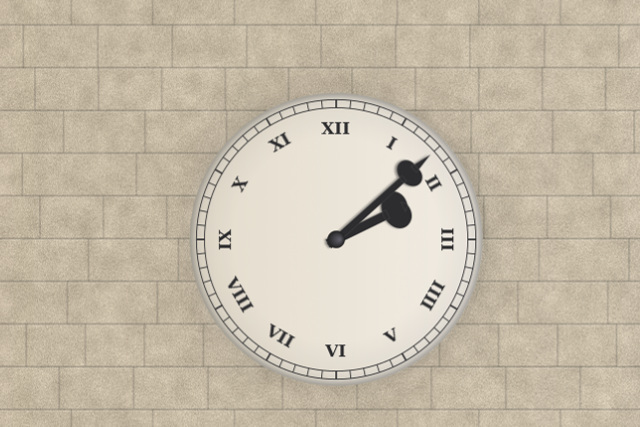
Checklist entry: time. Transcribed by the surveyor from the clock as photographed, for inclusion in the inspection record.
2:08
